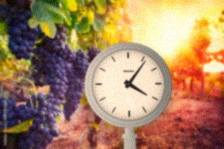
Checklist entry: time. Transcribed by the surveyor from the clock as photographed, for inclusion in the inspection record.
4:06
